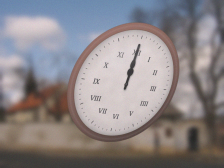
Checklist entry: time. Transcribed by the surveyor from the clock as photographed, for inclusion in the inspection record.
12:00
